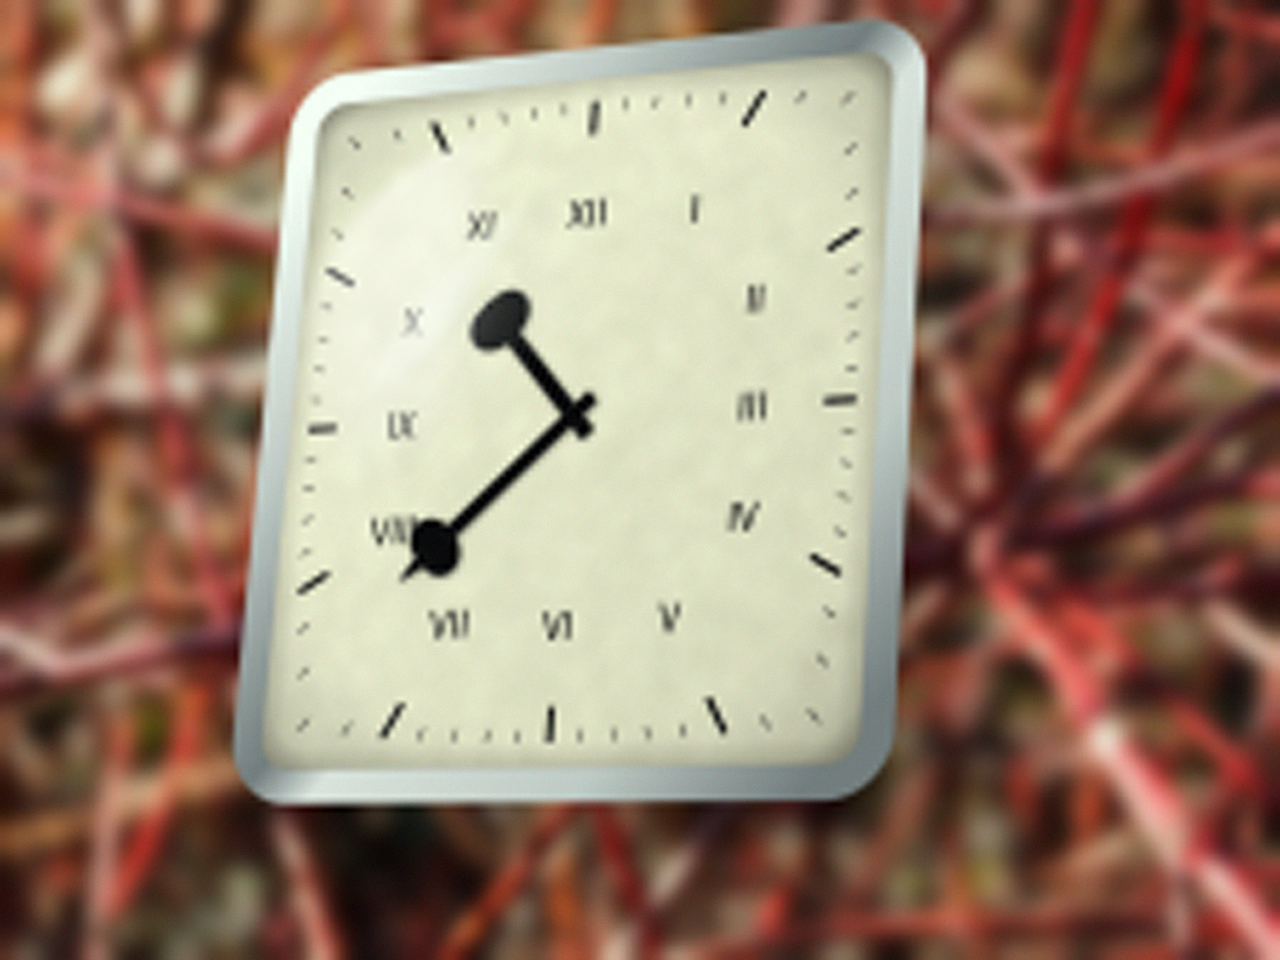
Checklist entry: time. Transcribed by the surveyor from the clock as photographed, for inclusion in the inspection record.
10:38
